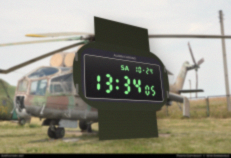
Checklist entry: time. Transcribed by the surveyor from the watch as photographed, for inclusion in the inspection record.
13:34:05
